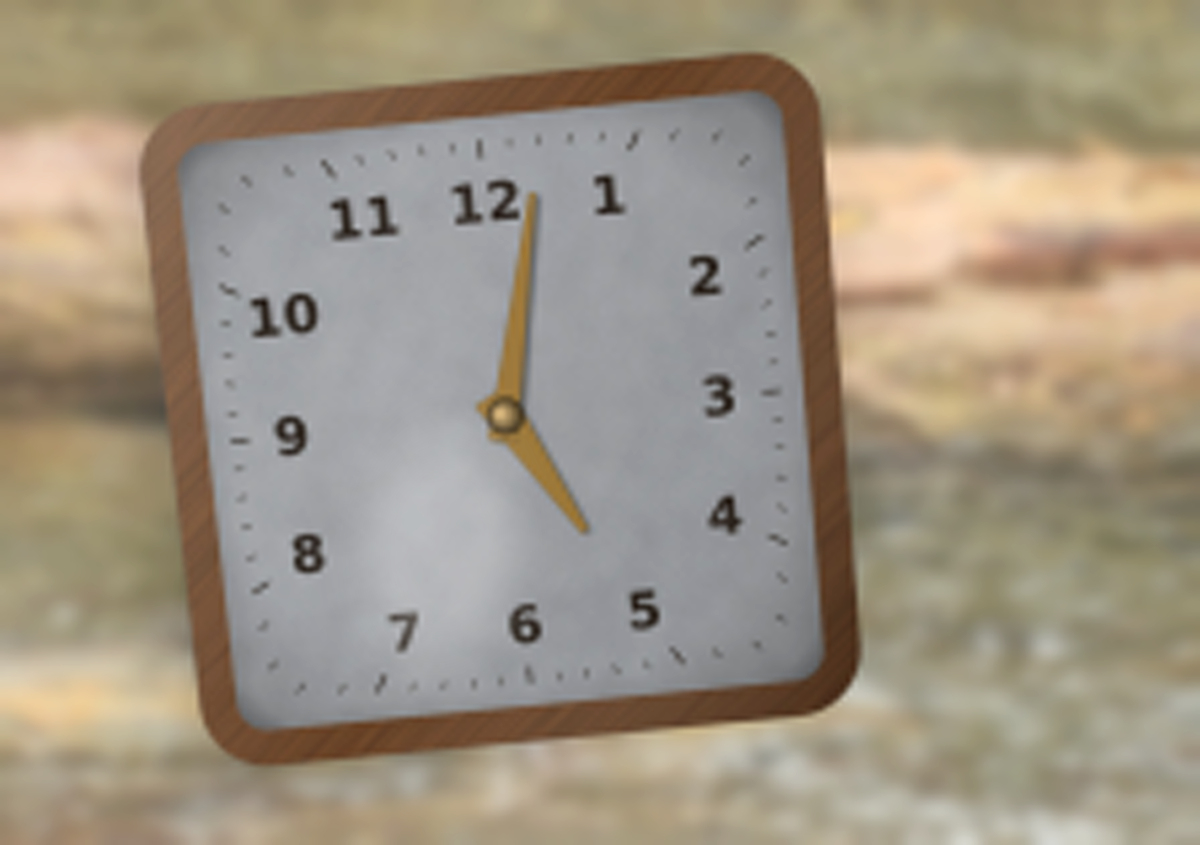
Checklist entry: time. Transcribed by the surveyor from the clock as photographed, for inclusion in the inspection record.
5:02
